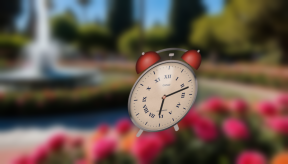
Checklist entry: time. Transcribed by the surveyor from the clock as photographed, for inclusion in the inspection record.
6:12
